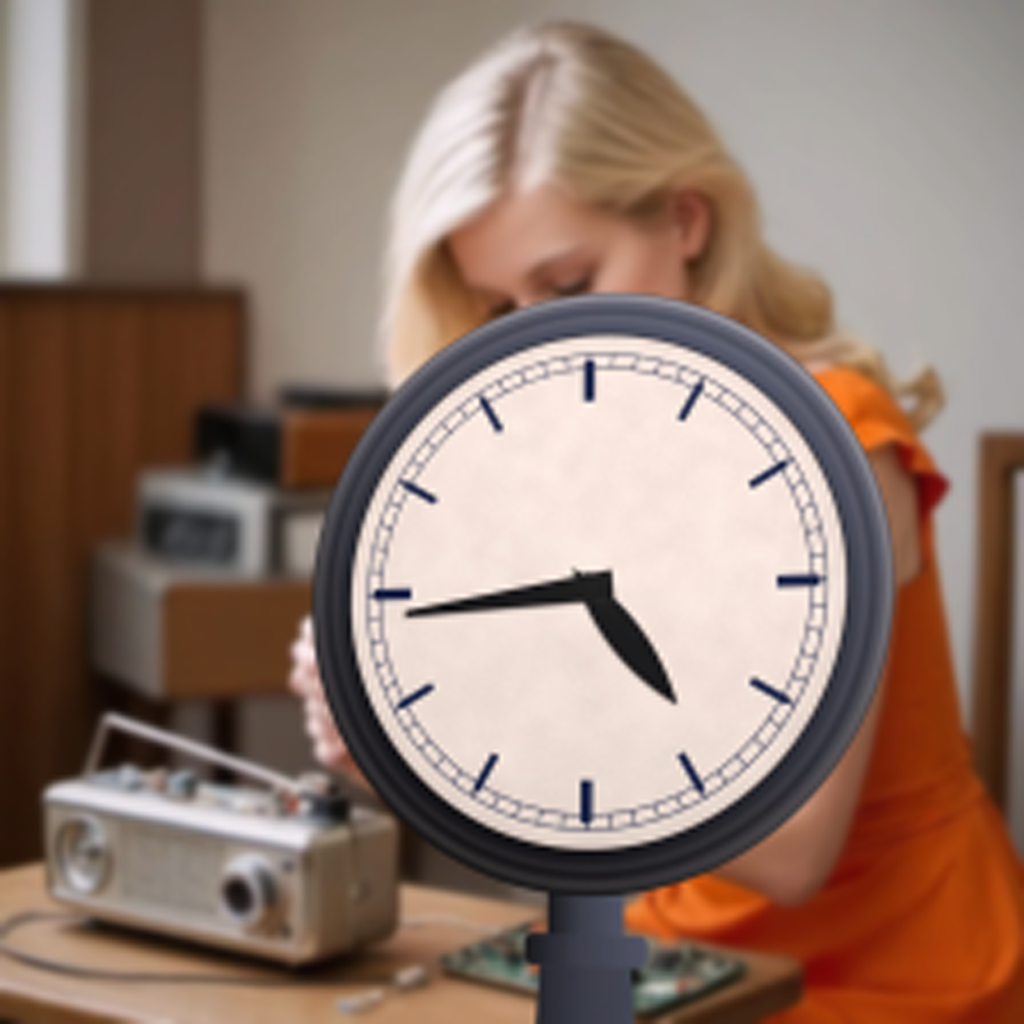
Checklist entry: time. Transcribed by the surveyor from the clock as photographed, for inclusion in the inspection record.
4:44
